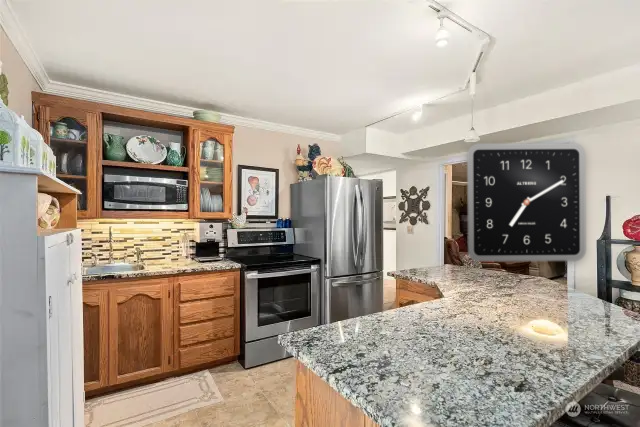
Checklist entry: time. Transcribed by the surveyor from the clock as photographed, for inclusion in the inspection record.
7:10
